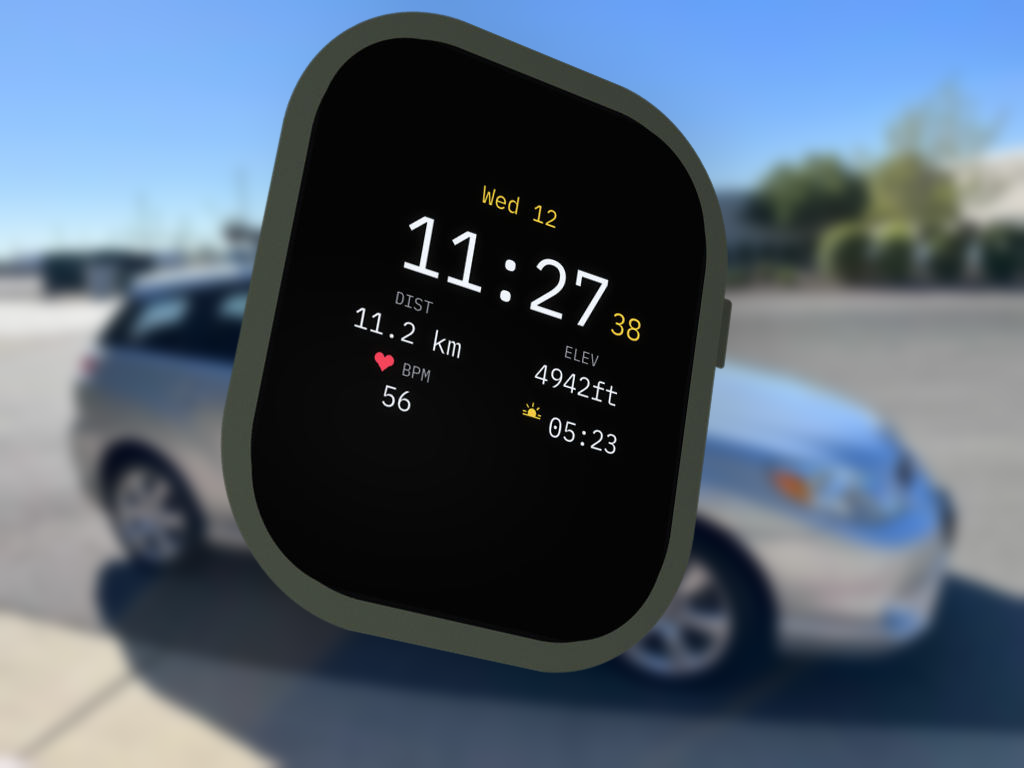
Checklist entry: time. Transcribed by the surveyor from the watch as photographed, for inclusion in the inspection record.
11:27:38
